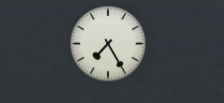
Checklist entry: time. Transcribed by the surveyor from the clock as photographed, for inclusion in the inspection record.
7:25
